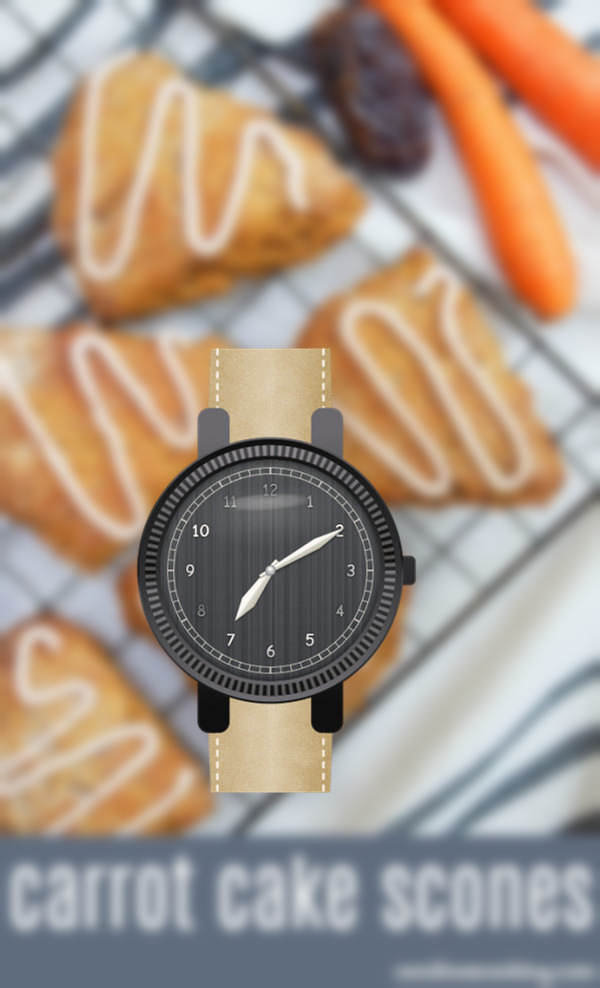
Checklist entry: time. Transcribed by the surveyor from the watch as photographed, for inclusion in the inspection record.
7:10
